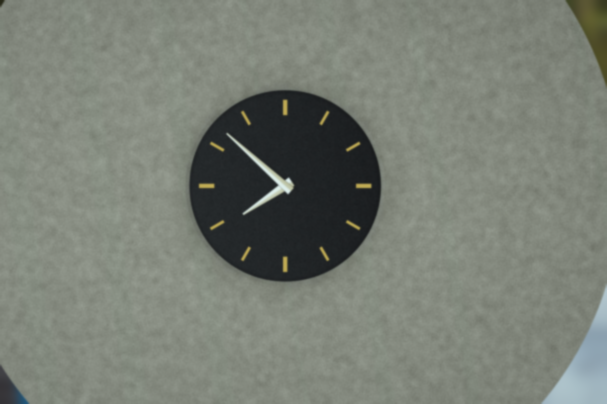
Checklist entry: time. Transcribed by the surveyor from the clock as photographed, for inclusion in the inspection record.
7:52
